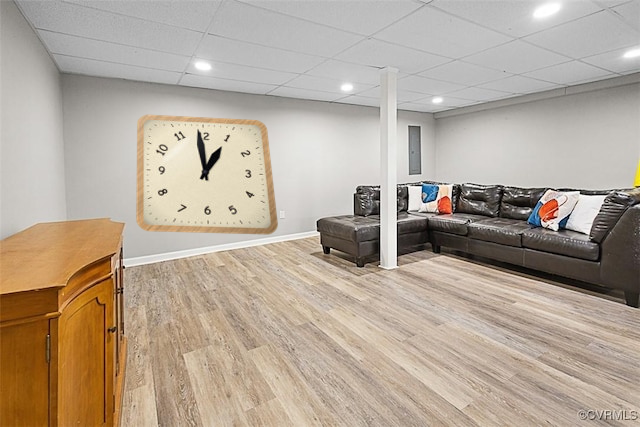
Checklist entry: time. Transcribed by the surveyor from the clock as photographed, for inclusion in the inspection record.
12:59
